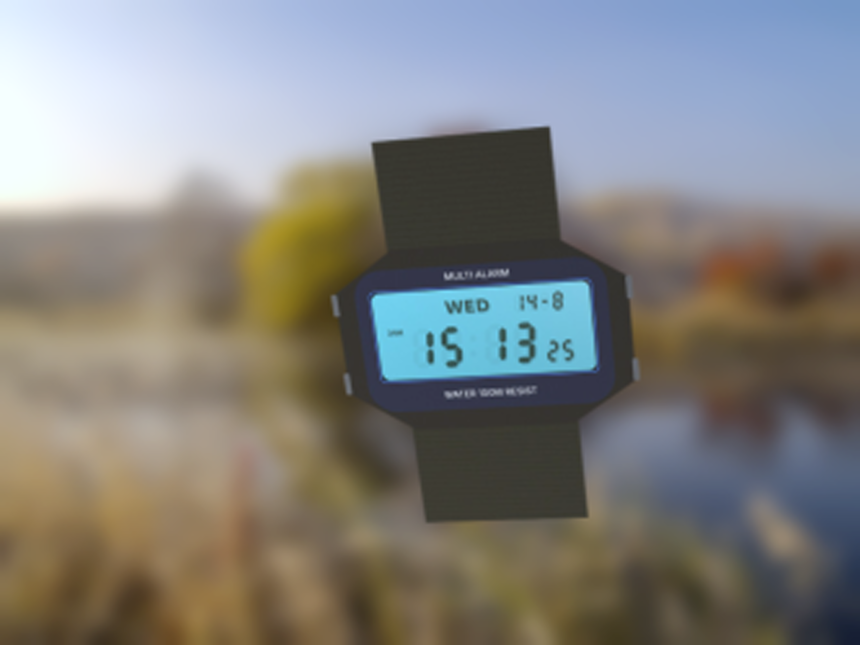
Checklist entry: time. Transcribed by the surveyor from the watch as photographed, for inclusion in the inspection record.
15:13:25
